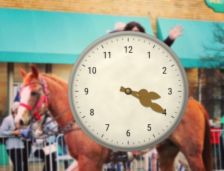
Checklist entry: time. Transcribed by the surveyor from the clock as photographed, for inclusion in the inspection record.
3:20
